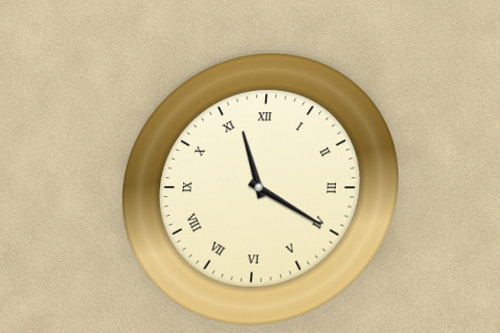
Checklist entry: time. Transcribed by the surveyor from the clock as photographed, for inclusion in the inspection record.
11:20
